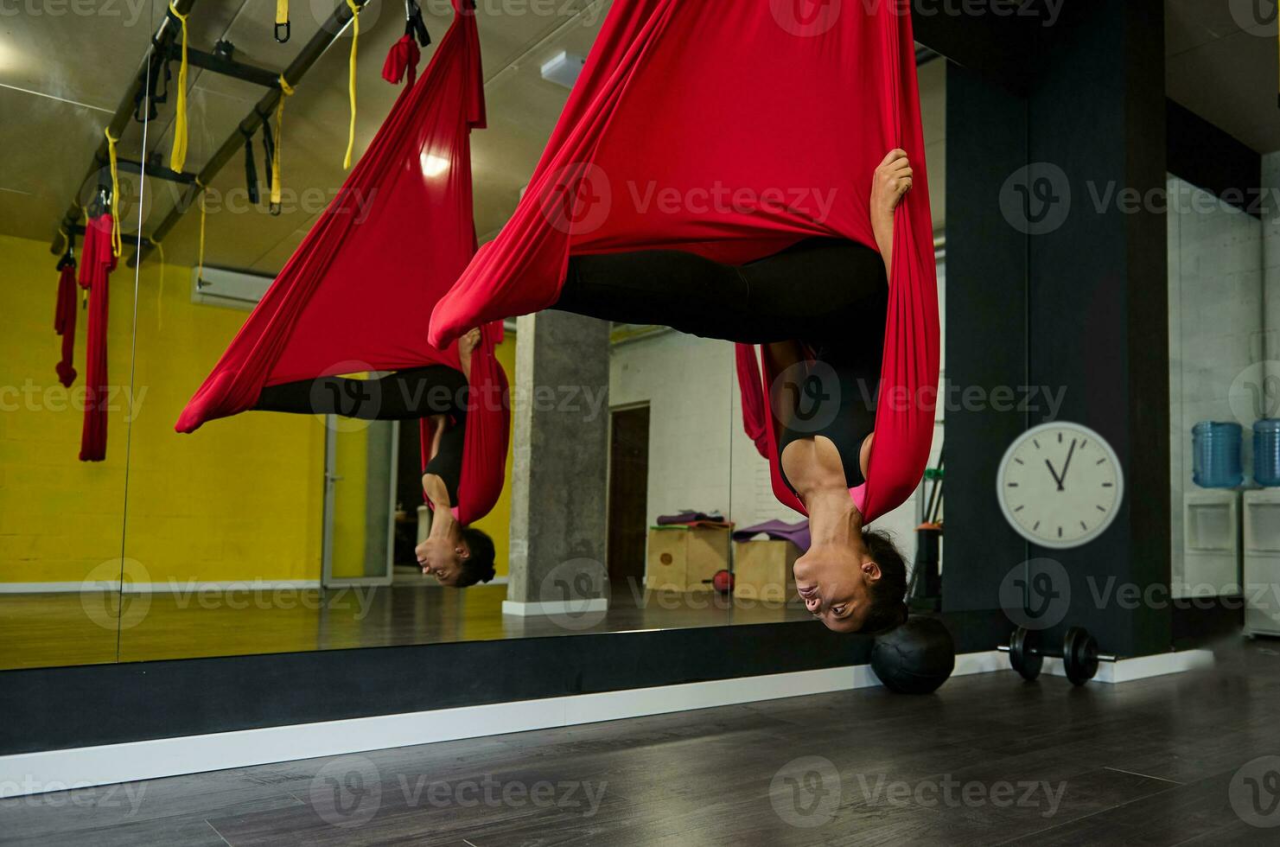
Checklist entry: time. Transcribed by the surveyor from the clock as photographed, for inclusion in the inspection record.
11:03
